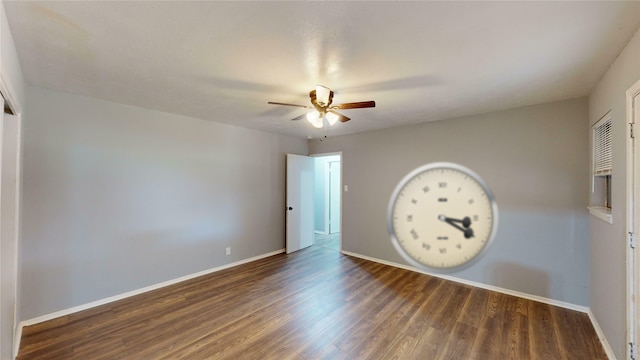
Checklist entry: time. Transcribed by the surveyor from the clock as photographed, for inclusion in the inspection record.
3:20
